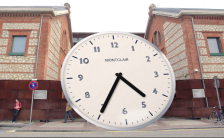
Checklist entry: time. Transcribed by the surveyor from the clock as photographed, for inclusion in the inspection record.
4:35
